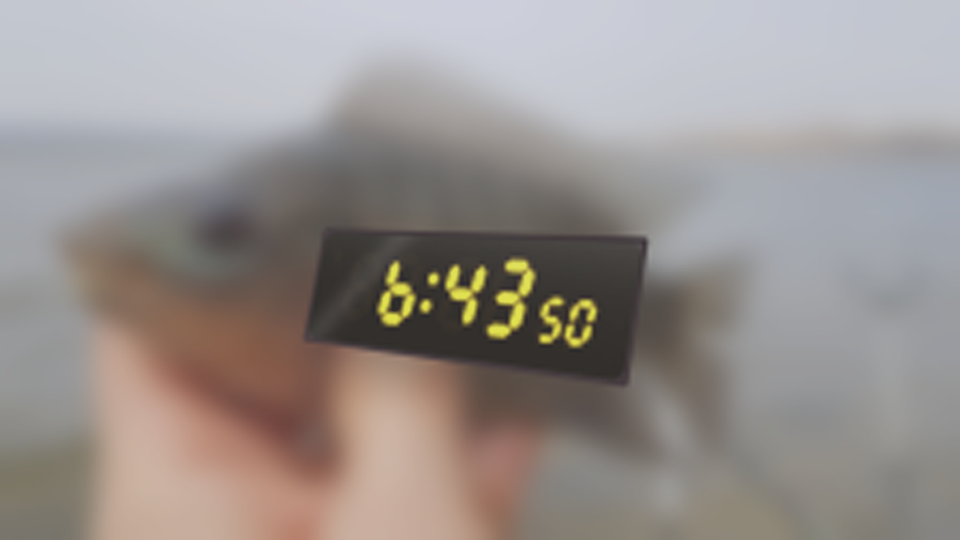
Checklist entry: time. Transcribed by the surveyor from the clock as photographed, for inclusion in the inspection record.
6:43:50
